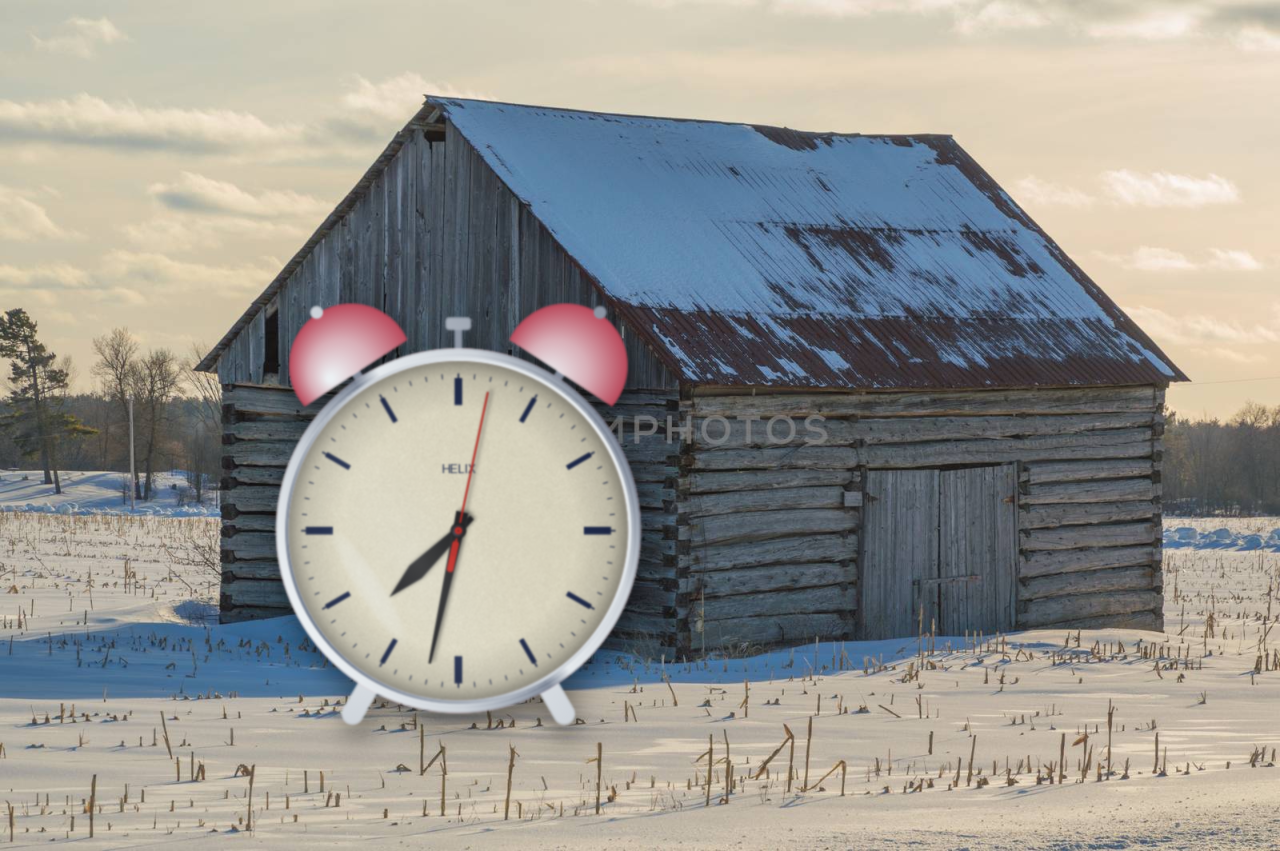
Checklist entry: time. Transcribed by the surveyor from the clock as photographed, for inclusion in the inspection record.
7:32:02
